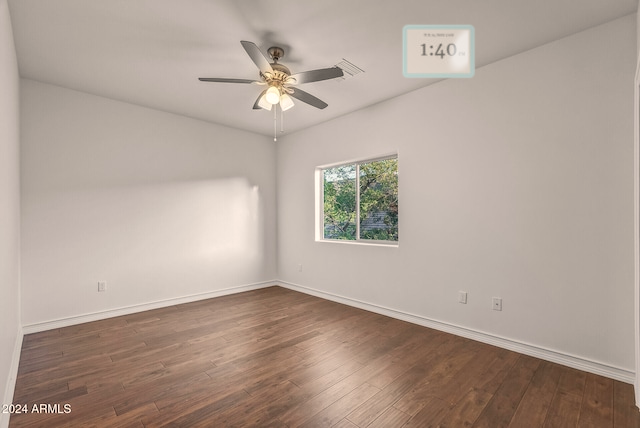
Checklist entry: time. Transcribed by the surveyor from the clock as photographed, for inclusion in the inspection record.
1:40
